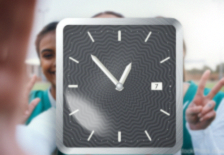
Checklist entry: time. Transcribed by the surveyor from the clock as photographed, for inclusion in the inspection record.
12:53
